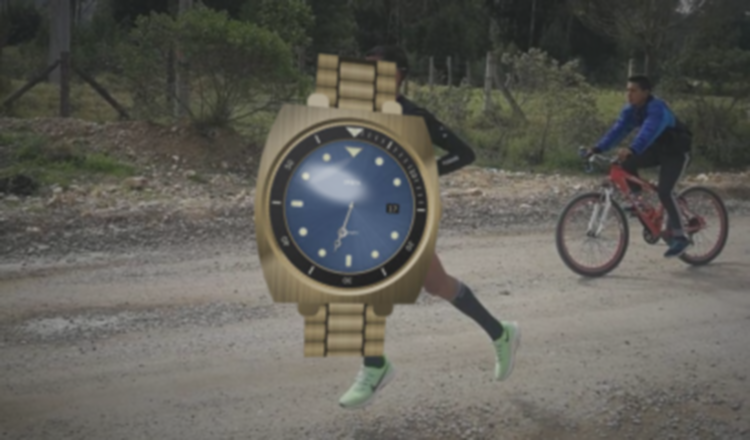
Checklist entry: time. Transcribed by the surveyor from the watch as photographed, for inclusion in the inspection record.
6:33
